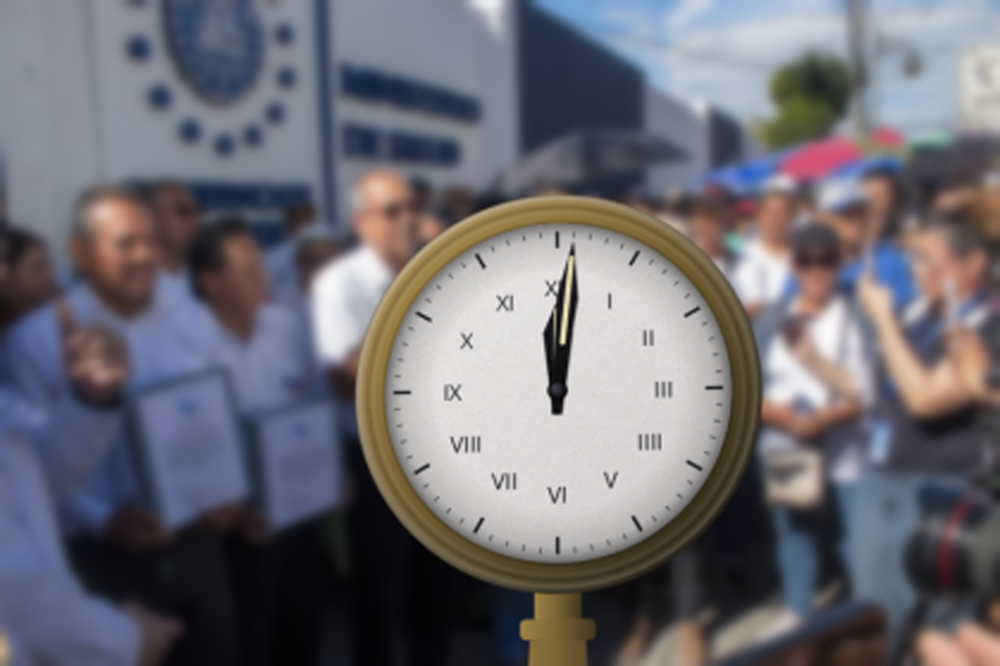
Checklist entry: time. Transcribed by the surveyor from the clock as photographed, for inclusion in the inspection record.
12:01
